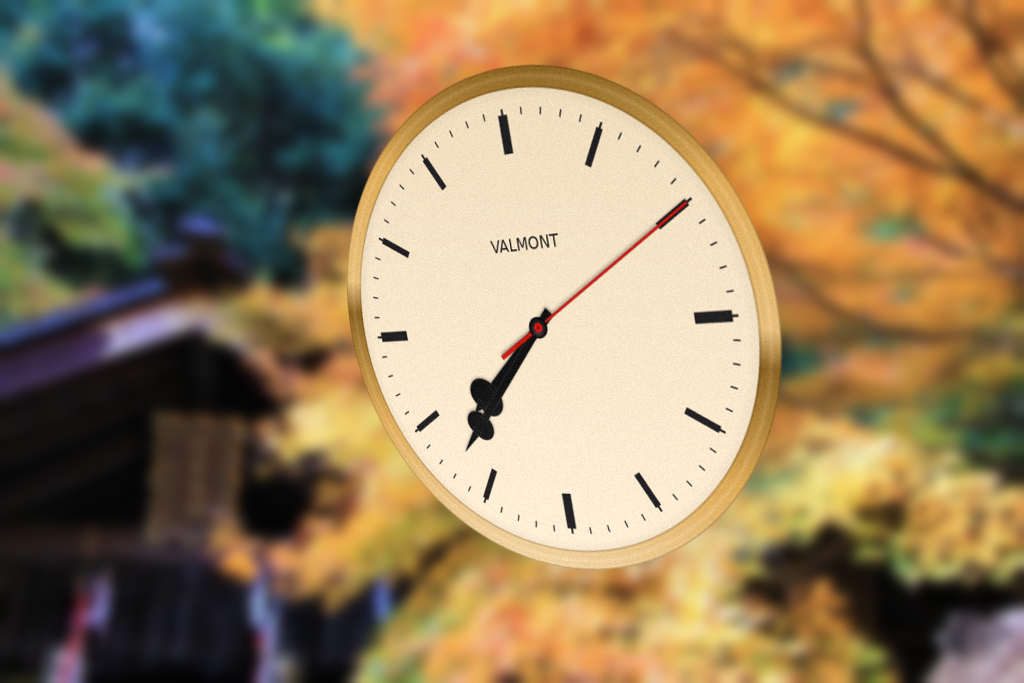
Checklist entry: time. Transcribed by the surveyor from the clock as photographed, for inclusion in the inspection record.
7:37:10
